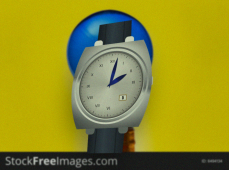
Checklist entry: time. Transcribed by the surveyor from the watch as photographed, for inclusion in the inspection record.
2:02
